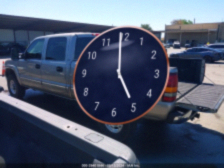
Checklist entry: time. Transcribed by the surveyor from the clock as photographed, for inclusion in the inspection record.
4:59
